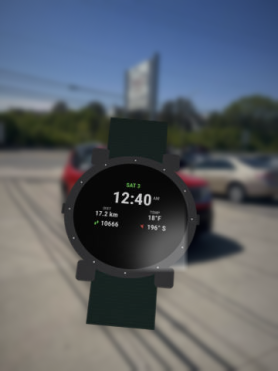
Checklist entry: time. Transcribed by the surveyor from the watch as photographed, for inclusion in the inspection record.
12:40
